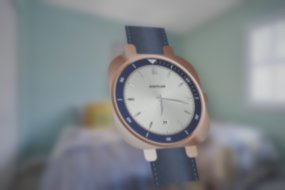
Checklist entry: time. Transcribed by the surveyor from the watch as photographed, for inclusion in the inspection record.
6:17
